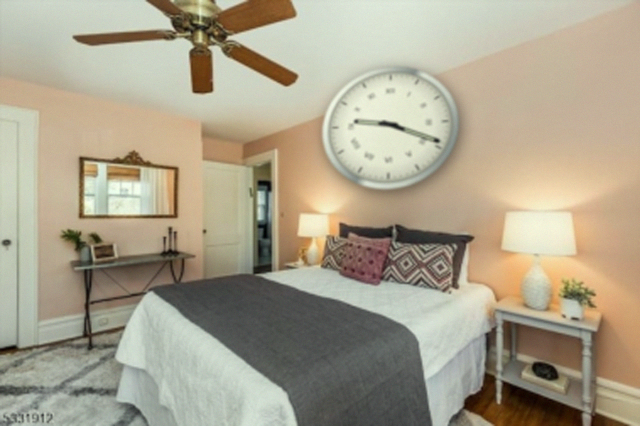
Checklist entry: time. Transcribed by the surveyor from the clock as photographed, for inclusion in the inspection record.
9:19
